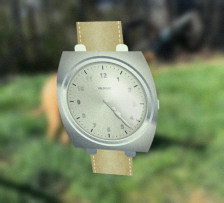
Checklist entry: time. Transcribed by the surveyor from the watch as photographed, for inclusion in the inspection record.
4:23
